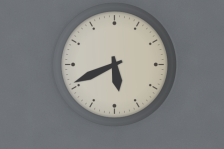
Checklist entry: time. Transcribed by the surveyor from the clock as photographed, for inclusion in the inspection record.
5:41
